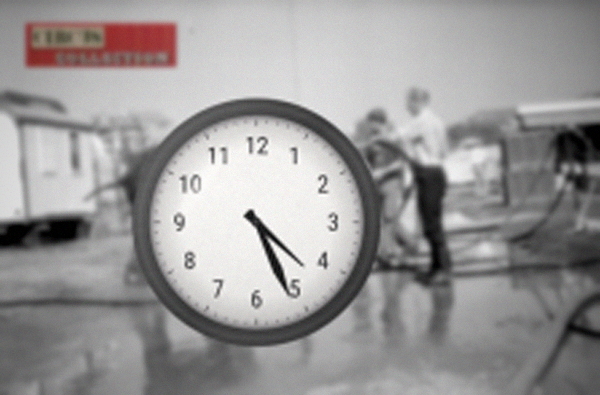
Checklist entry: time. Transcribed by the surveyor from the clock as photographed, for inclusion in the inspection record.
4:26
